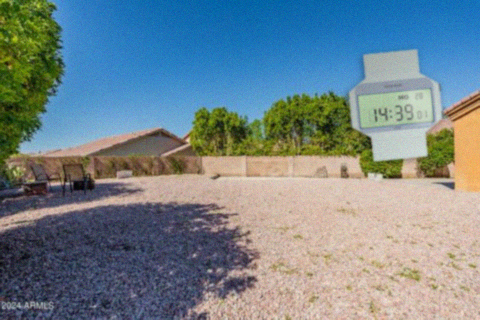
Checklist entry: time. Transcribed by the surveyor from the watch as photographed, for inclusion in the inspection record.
14:39
